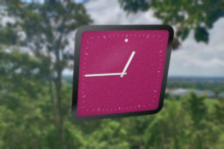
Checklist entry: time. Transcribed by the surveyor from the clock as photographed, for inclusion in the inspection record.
12:45
